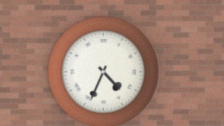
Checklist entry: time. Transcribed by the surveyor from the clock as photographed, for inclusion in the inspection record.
4:34
